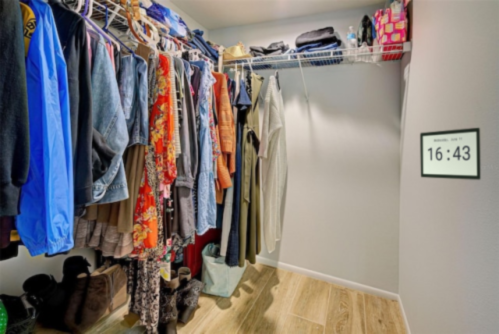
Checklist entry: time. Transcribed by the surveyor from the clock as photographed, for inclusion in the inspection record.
16:43
